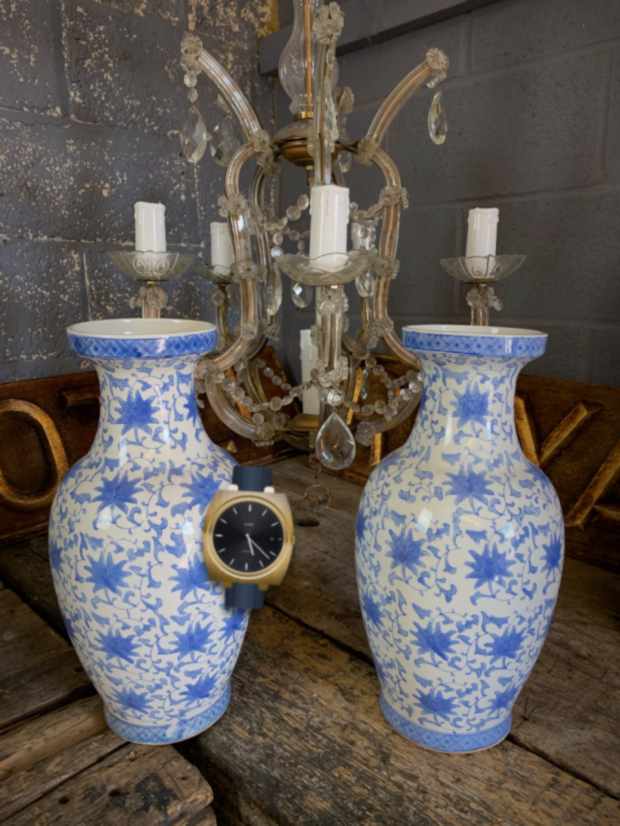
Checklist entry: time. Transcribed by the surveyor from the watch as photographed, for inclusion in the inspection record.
5:22
